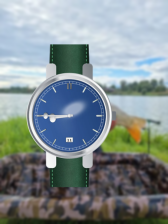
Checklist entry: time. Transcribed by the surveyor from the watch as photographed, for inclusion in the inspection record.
8:45
